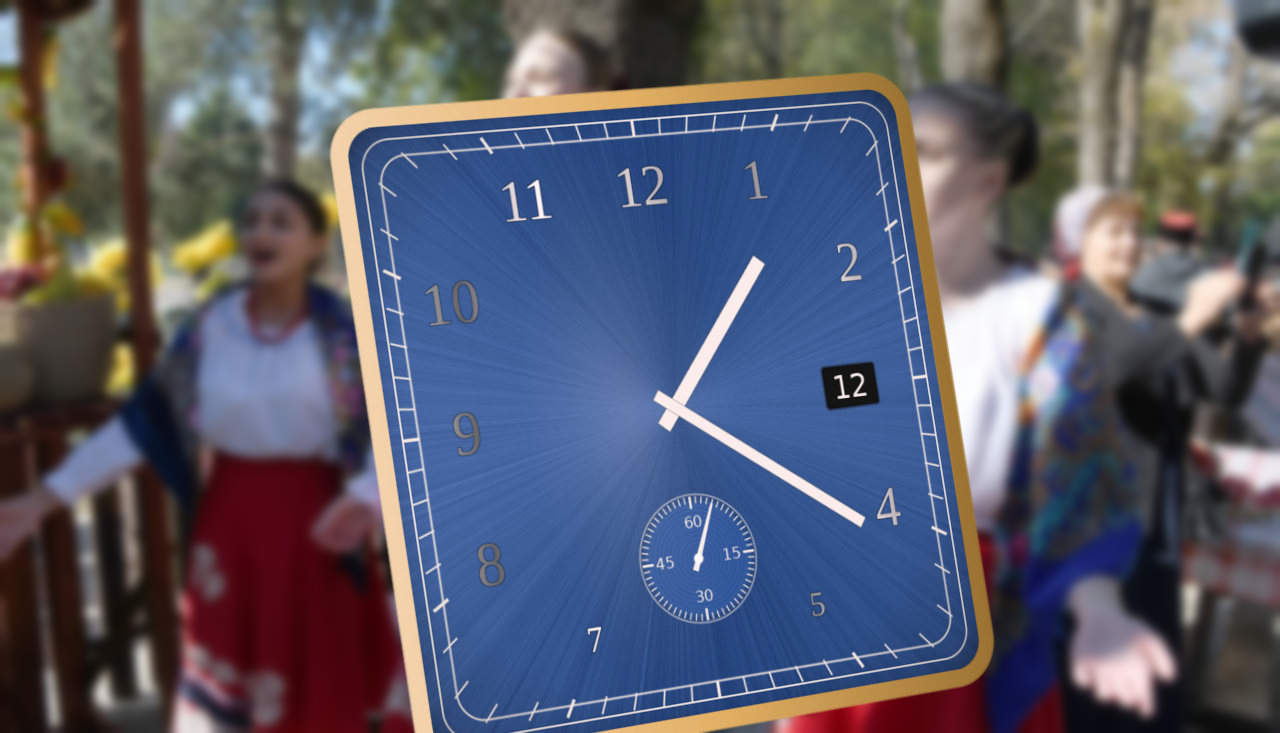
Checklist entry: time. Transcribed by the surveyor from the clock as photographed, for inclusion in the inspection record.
1:21:04
